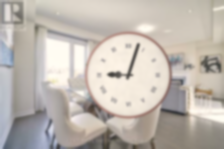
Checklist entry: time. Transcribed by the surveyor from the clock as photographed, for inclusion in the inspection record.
9:03
